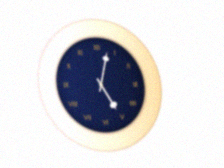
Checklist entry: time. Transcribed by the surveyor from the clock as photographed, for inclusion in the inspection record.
5:03
